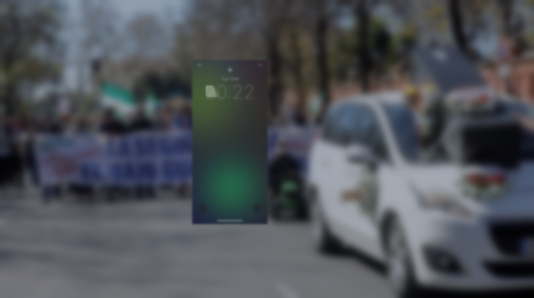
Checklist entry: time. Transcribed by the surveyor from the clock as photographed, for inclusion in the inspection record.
20:22
